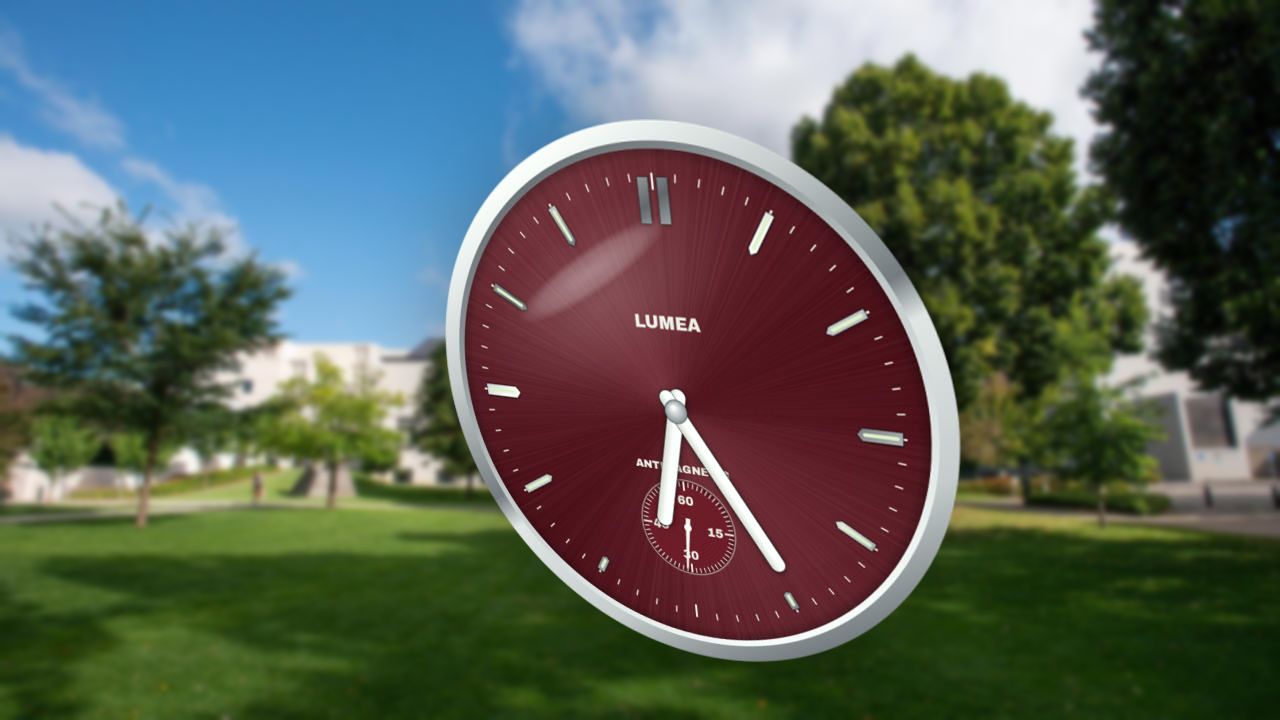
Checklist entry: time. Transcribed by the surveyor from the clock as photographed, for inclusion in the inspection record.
6:24:31
